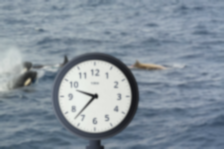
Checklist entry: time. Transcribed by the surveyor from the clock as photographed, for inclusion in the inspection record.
9:37
